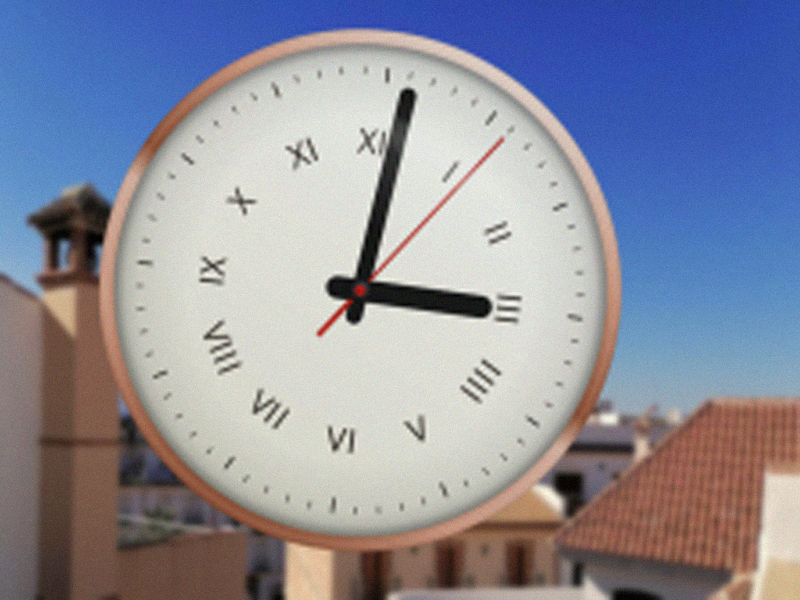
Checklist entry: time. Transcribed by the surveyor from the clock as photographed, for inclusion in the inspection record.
3:01:06
